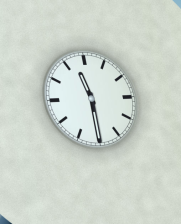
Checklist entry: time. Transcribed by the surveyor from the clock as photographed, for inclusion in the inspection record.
11:30
